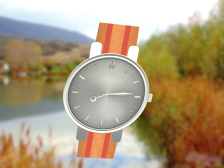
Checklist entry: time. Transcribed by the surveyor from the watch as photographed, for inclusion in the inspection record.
8:14
